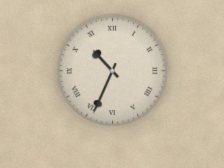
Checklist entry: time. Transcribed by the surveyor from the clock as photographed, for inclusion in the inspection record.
10:34
